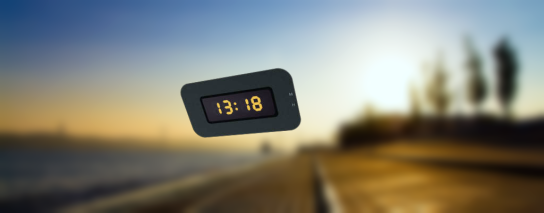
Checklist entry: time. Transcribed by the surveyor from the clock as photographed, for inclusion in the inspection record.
13:18
